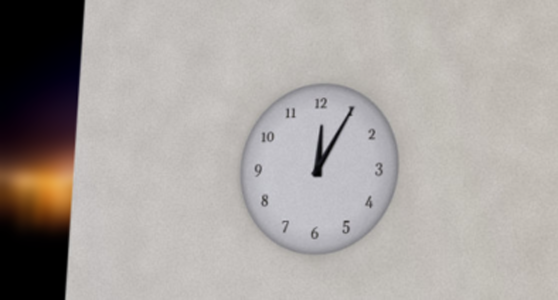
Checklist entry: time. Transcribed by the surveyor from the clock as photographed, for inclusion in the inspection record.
12:05
